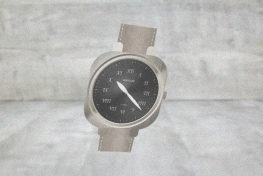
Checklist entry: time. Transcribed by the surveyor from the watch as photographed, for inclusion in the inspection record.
10:22
